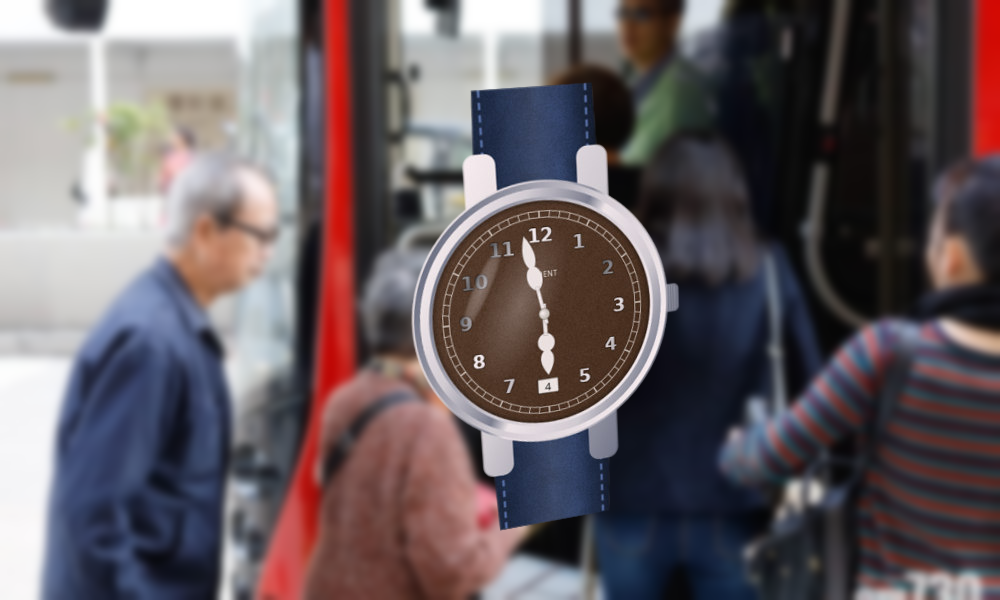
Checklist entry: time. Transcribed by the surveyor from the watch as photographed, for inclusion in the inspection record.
5:58
